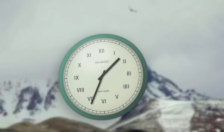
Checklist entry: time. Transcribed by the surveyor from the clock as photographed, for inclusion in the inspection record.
1:34
